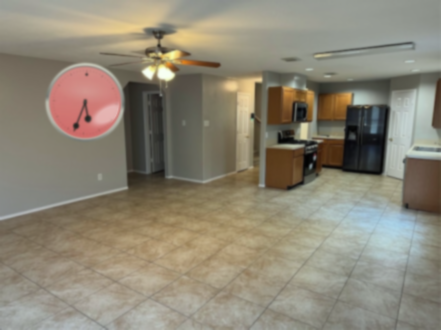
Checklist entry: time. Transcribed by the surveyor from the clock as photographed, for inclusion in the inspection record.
5:33
